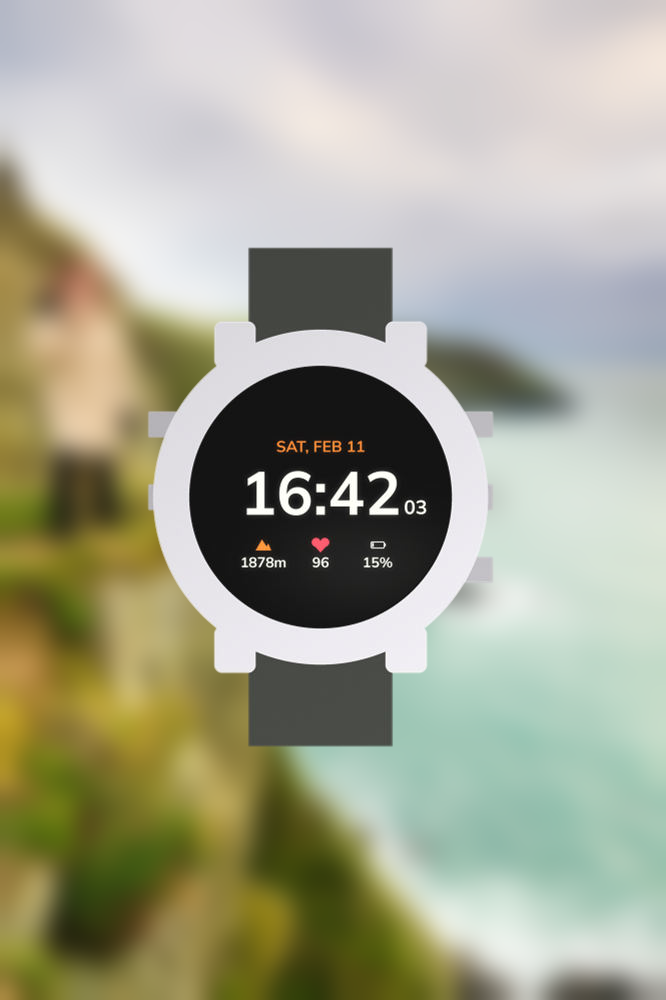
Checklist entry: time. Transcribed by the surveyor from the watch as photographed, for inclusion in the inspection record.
16:42:03
